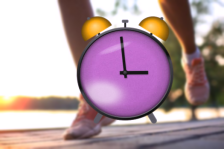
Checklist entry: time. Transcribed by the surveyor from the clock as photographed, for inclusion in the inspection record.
2:59
